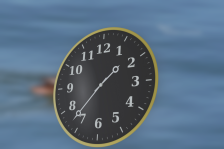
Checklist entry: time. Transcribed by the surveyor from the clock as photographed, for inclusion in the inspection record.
1:37
